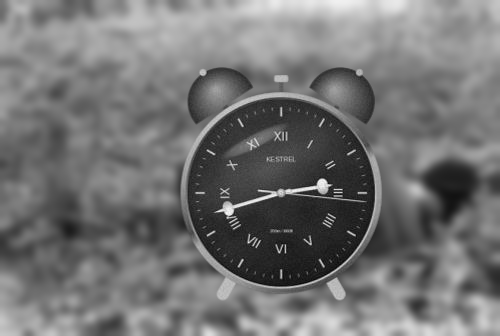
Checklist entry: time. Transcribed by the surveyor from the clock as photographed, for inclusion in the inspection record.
2:42:16
